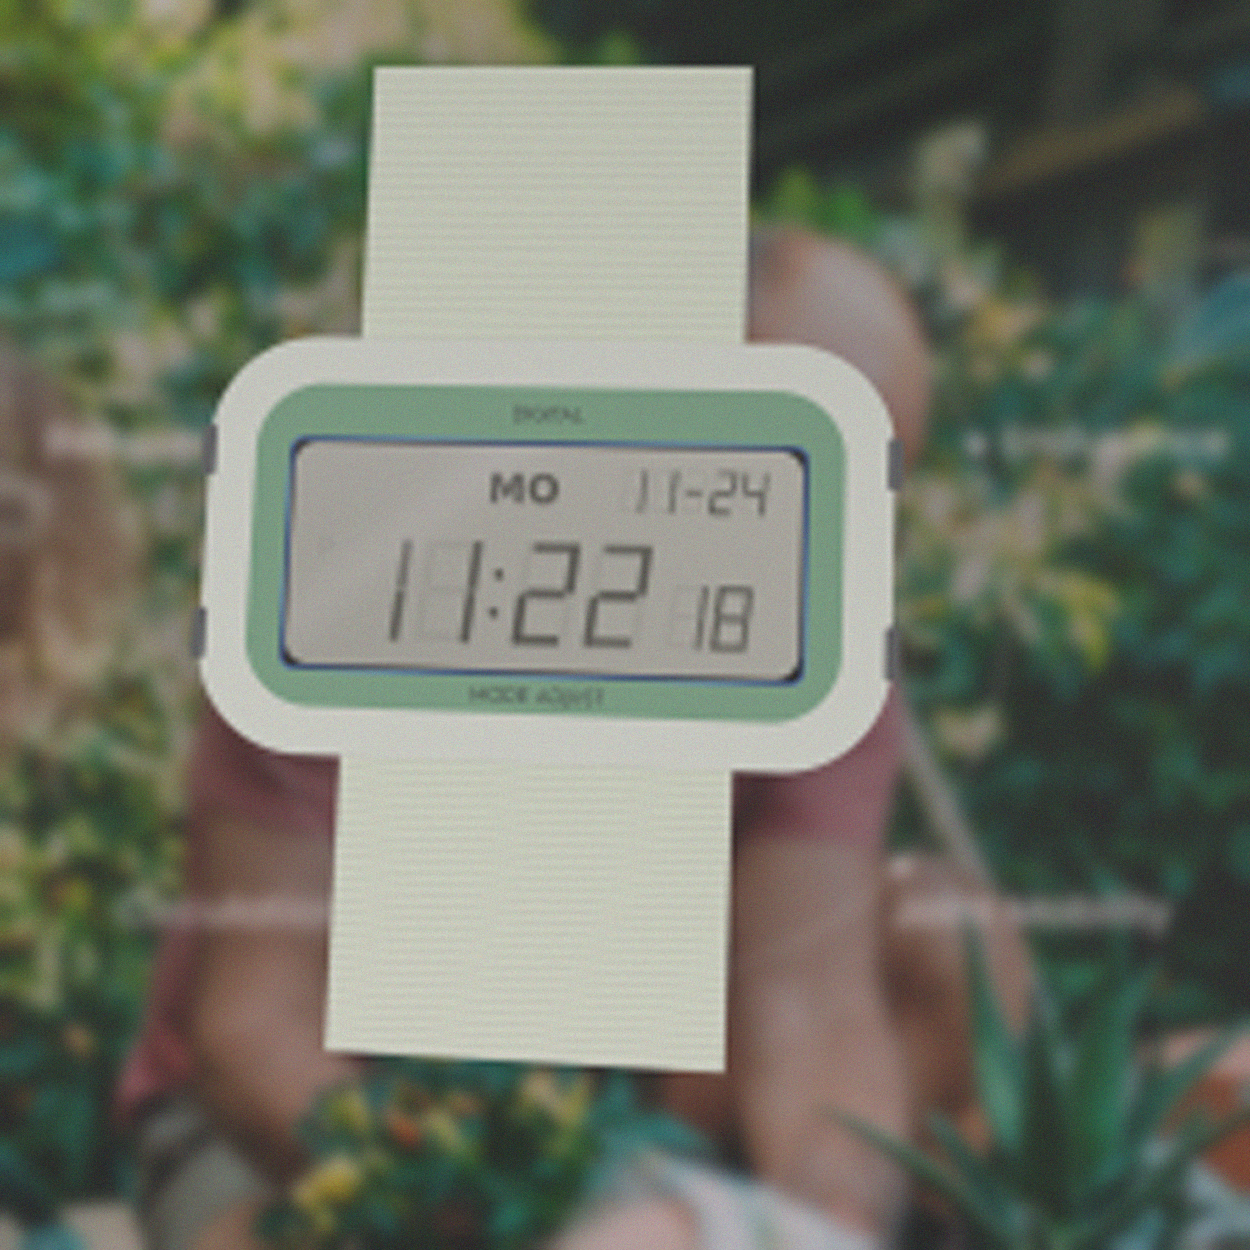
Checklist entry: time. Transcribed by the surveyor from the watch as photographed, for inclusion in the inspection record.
11:22:18
